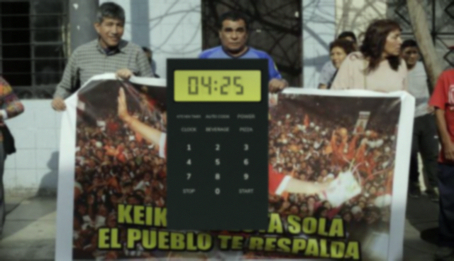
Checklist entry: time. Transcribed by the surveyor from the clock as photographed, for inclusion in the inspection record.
4:25
